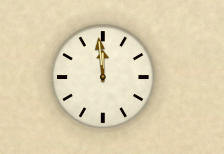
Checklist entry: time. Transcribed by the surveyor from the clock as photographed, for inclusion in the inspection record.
11:59
